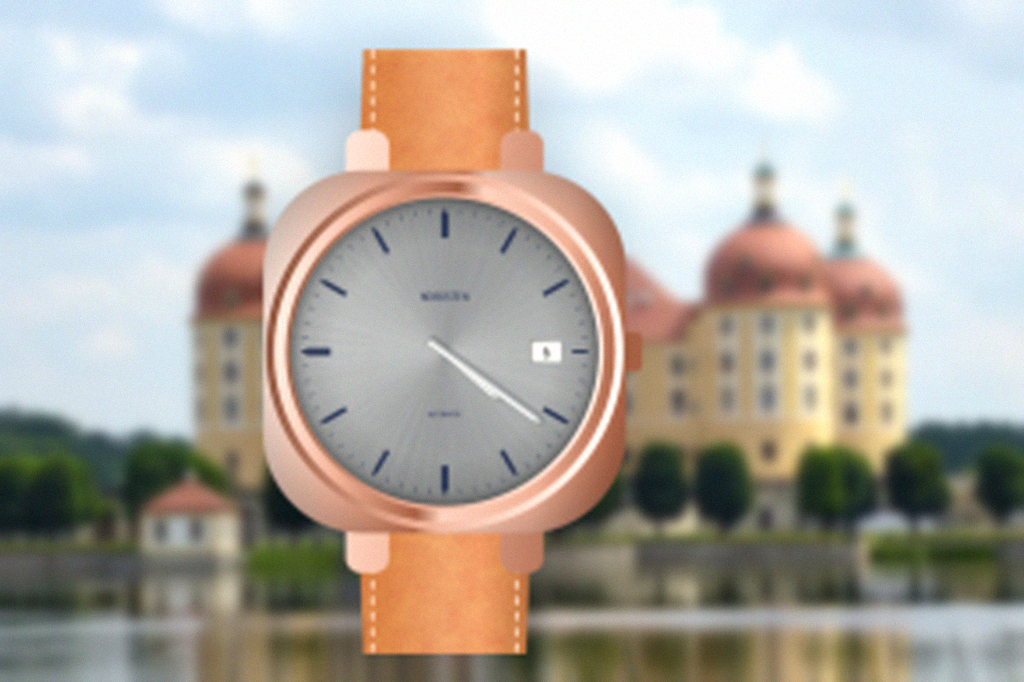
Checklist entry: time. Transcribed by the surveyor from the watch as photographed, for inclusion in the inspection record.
4:21
